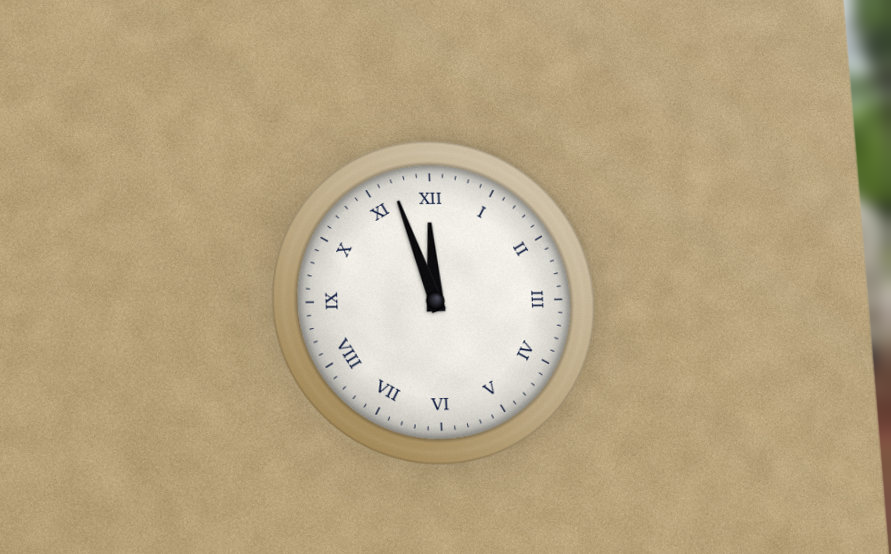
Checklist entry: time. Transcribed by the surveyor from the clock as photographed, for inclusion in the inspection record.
11:57
